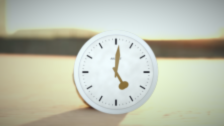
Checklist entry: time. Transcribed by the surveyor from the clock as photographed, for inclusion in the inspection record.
5:01
